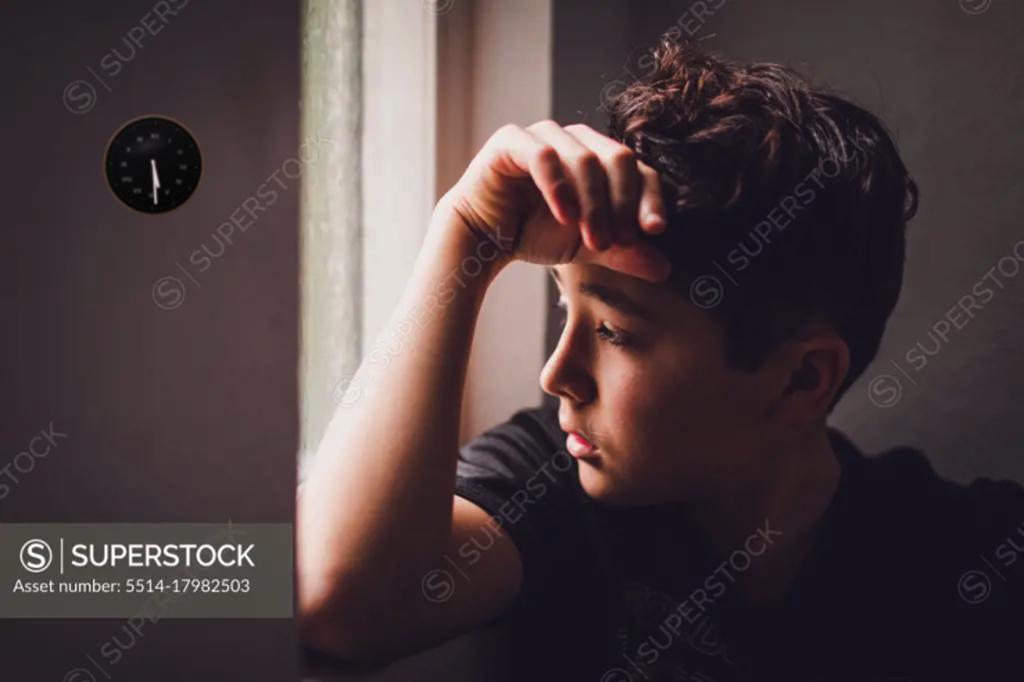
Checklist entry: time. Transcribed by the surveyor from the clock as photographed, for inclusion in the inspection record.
5:29
